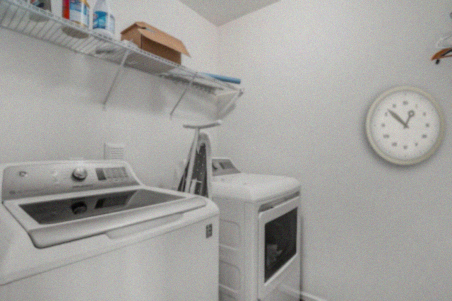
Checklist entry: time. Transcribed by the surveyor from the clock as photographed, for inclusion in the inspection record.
12:52
